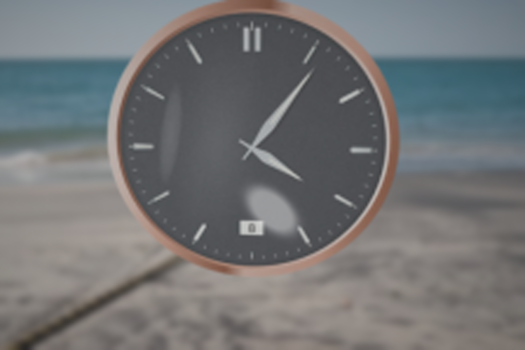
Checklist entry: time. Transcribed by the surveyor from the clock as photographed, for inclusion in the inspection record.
4:06
